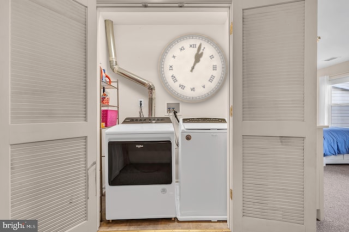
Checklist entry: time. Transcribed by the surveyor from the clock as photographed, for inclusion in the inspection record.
1:03
